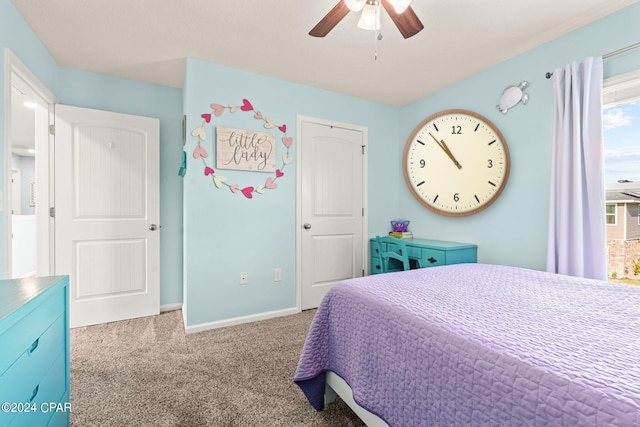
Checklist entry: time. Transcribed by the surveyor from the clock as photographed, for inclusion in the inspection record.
10:53
